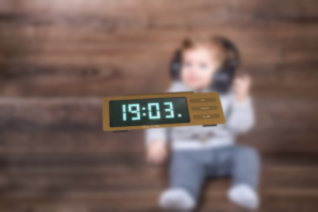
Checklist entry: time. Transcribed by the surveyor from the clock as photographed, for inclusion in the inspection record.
19:03
